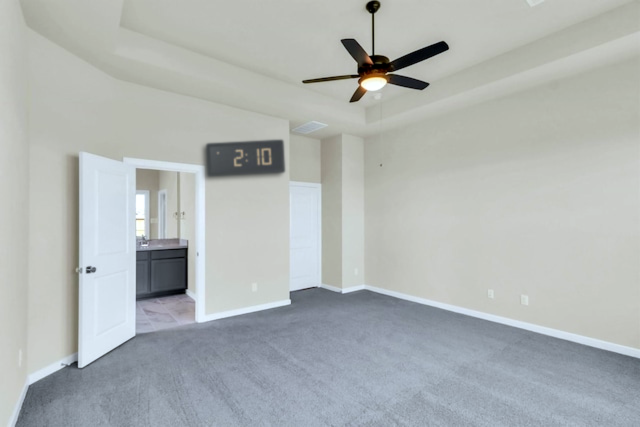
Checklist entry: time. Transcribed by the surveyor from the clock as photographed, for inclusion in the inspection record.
2:10
